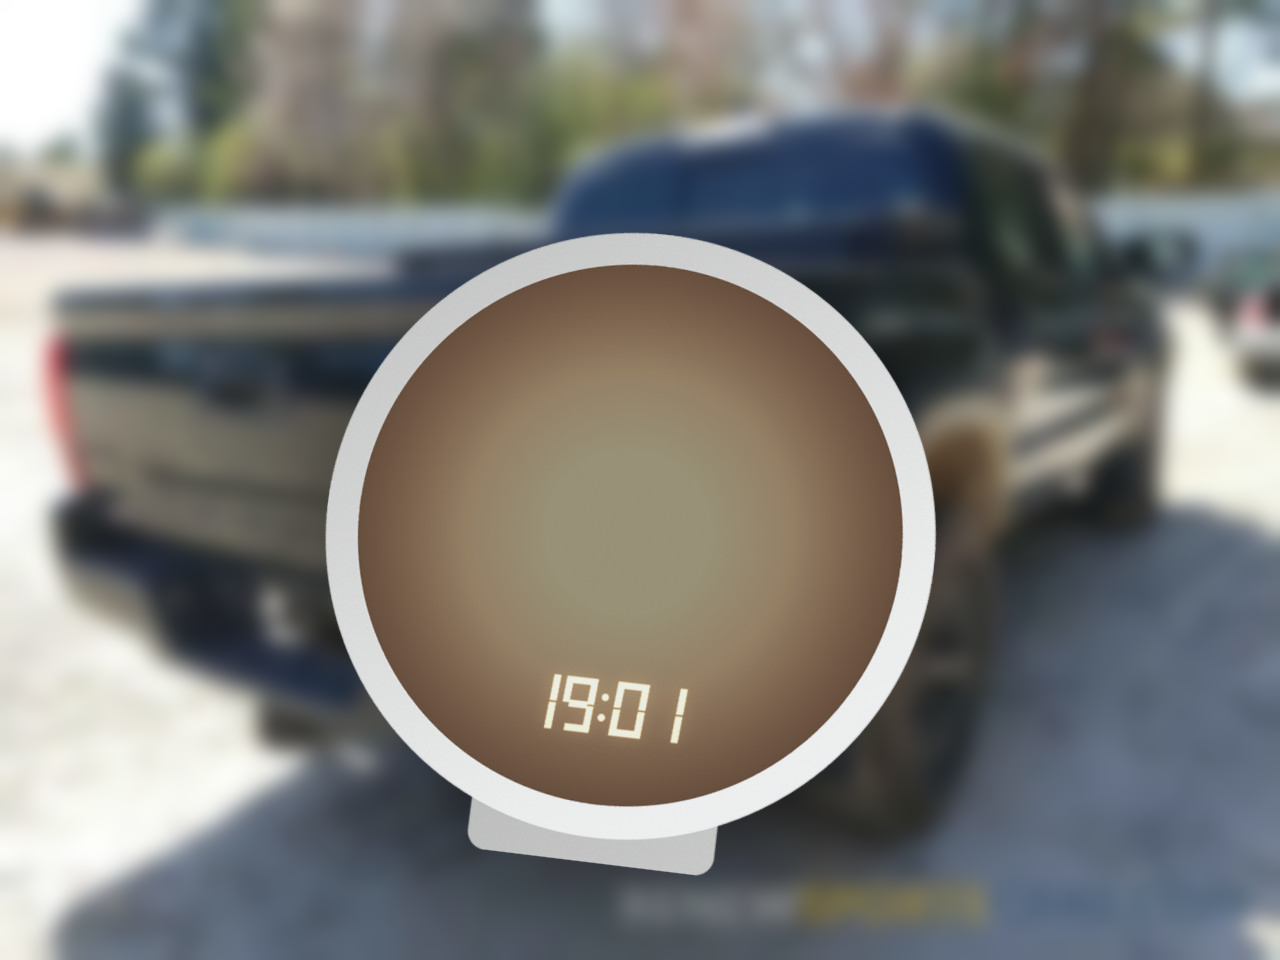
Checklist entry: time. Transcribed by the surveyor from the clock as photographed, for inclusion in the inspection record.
19:01
